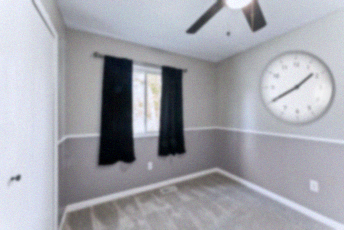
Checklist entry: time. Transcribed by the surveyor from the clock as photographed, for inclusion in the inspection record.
1:40
